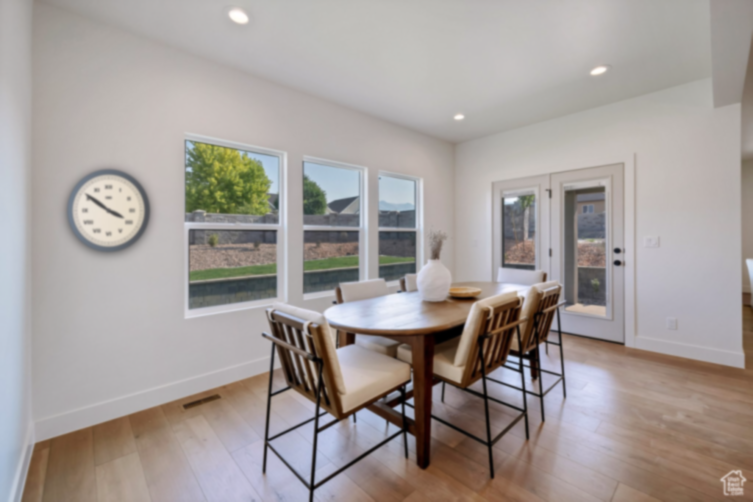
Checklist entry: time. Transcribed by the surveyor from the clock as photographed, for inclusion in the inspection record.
3:51
